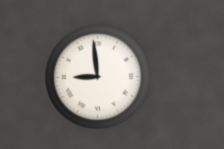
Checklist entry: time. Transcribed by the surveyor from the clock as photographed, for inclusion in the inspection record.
8:59
